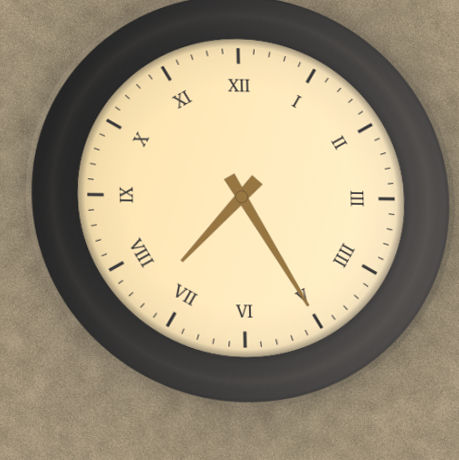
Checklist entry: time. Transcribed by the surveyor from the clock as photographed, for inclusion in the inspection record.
7:25
